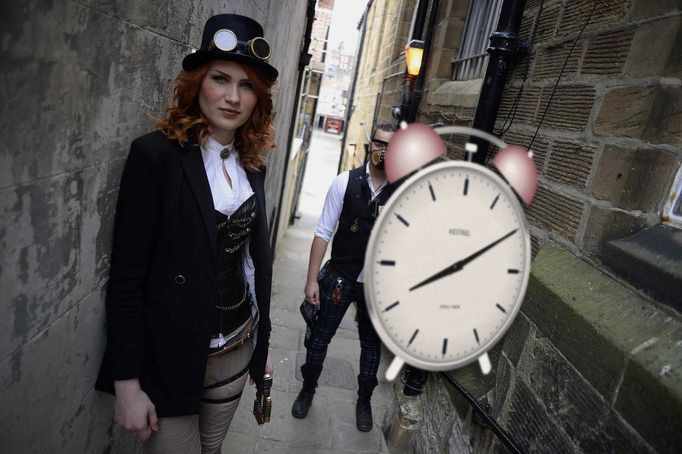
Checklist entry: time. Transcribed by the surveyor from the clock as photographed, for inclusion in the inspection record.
8:10
